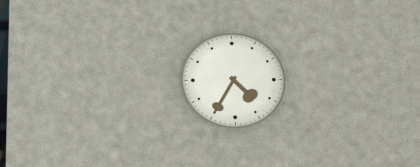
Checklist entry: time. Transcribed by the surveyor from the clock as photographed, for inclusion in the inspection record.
4:35
